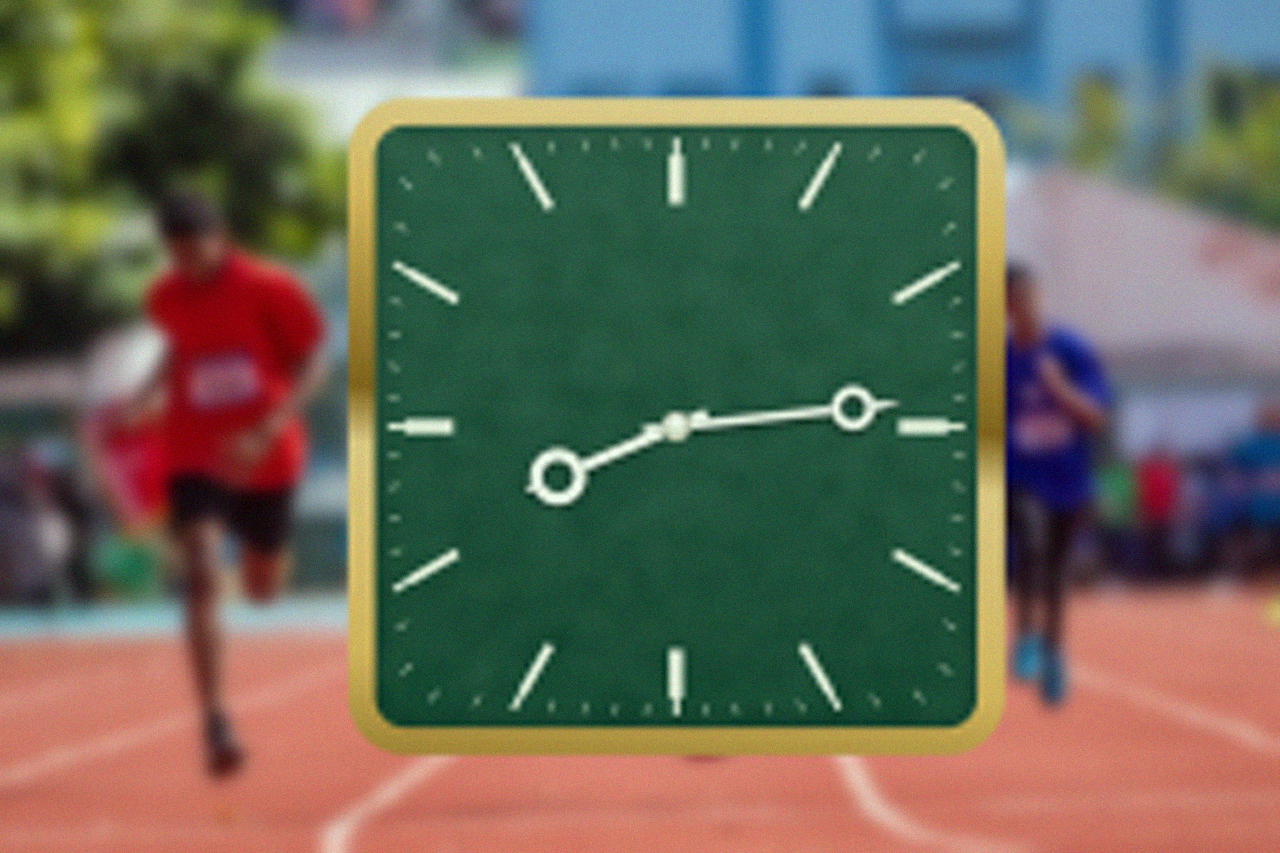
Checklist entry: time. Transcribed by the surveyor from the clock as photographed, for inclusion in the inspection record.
8:14
